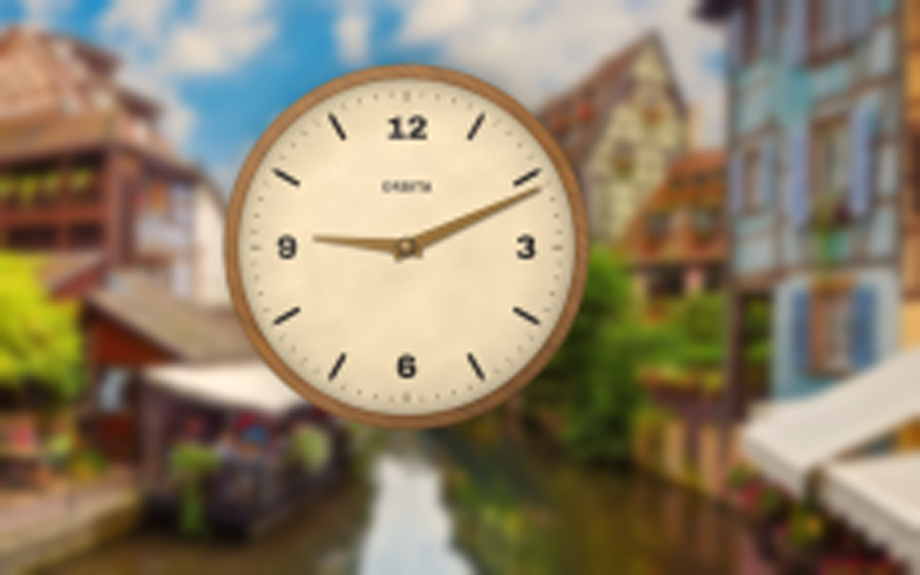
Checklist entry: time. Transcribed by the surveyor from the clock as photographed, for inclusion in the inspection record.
9:11
